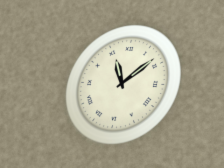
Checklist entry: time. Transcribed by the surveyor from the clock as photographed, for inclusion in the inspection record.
11:08
